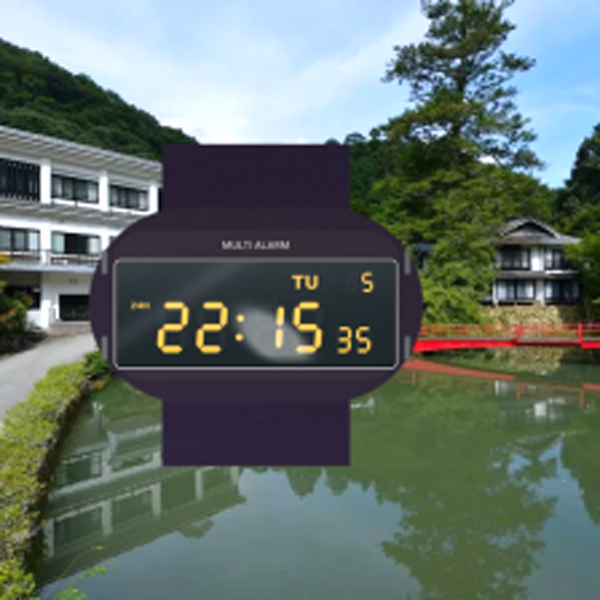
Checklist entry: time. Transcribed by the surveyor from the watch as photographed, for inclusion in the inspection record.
22:15:35
